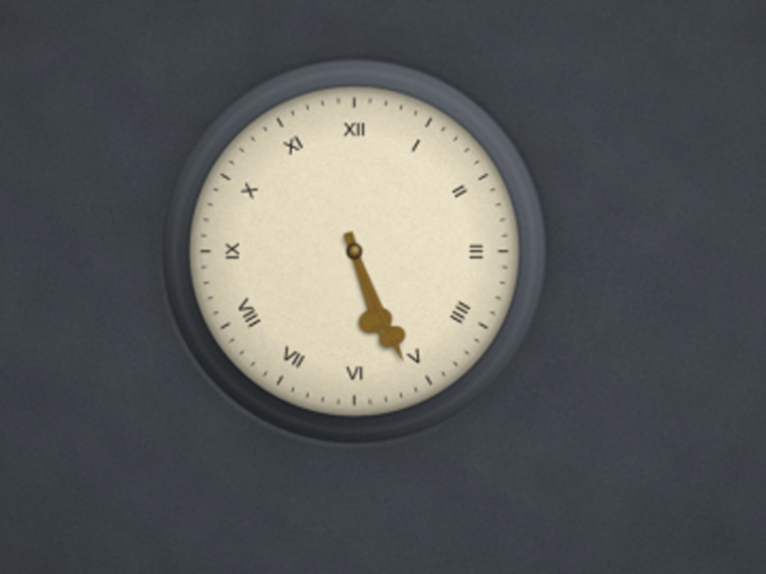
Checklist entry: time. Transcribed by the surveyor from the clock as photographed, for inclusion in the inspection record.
5:26
